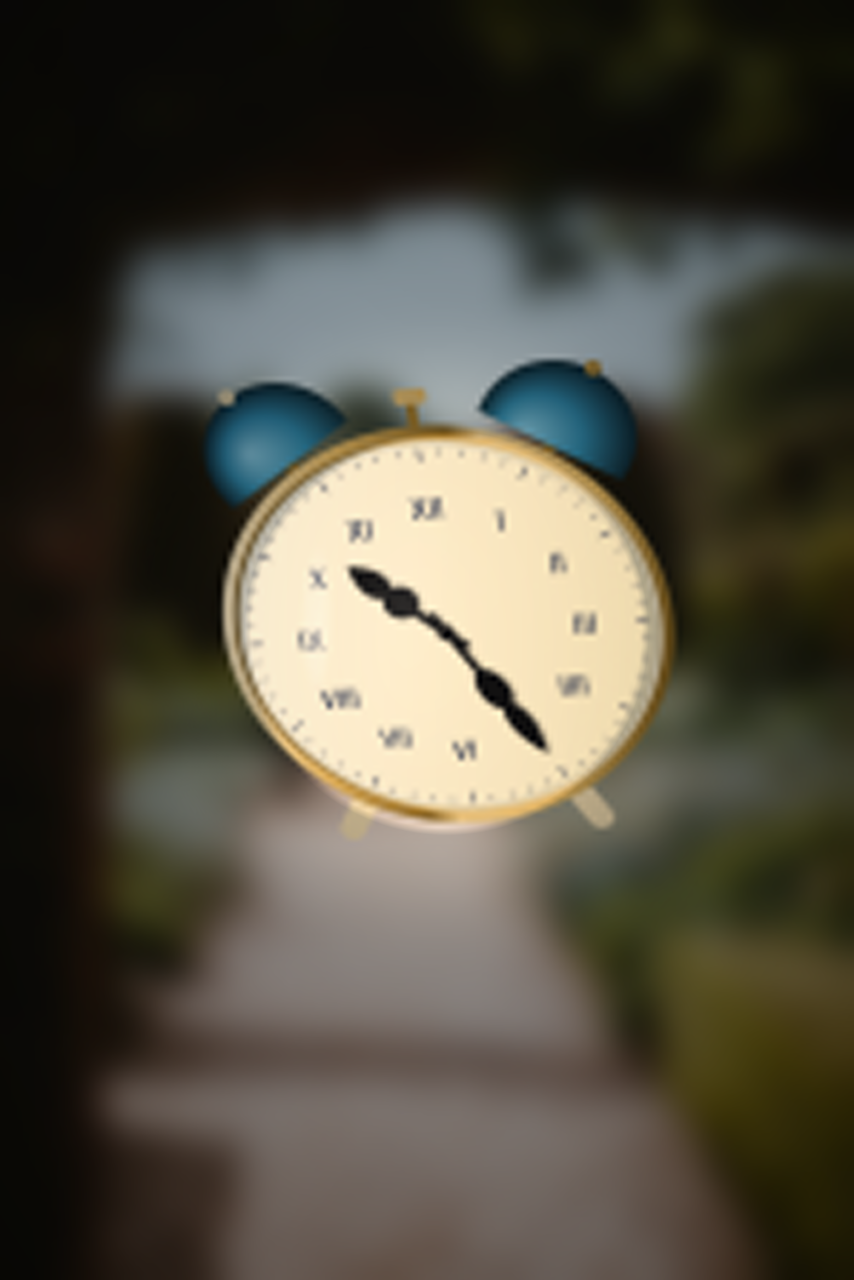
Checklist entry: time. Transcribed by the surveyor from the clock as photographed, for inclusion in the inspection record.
10:25
